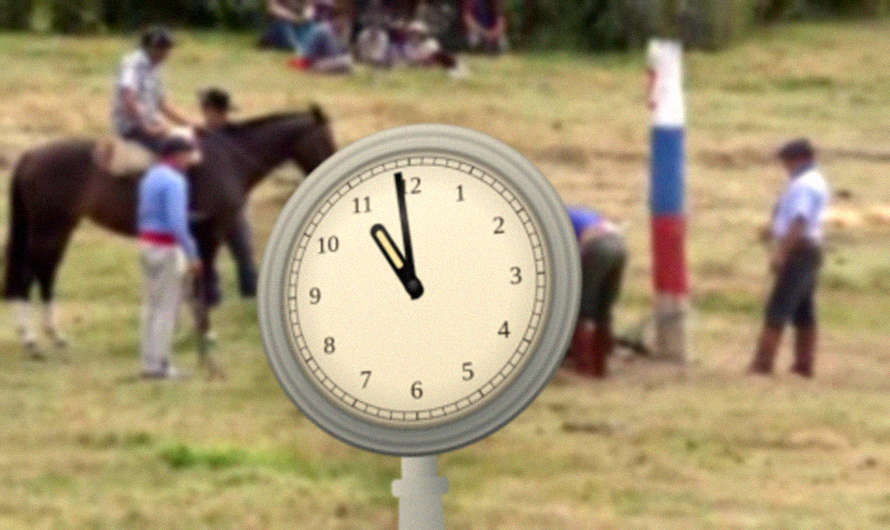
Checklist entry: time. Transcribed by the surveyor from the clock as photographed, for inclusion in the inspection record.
10:59
